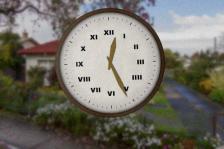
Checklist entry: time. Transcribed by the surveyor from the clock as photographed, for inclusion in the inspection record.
12:26
